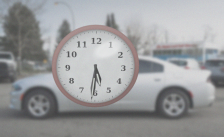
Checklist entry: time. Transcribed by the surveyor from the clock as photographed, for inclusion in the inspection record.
5:31
